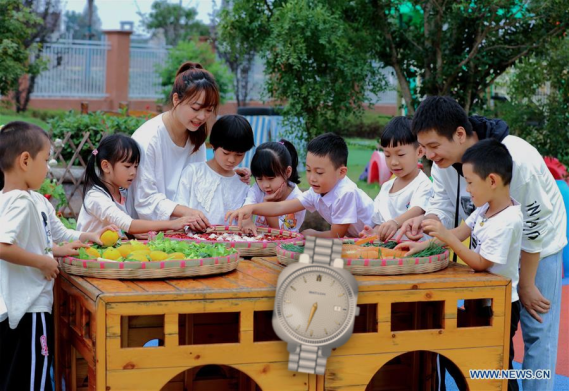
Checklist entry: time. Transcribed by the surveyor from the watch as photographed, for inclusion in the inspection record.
6:32
